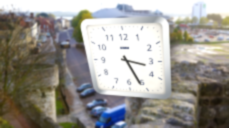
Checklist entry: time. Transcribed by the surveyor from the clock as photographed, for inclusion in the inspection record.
3:26
